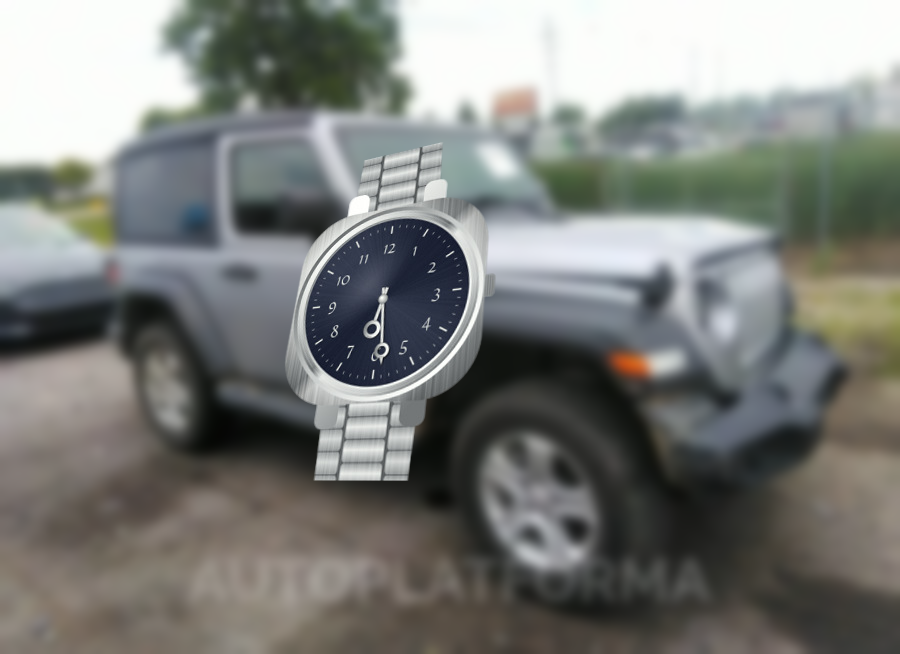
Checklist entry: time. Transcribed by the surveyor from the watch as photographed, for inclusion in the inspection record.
6:29
